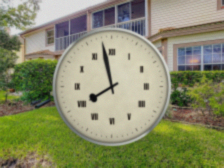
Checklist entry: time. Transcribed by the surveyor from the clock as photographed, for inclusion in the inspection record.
7:58
